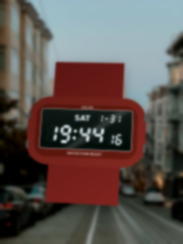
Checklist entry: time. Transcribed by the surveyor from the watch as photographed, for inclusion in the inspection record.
19:44:16
